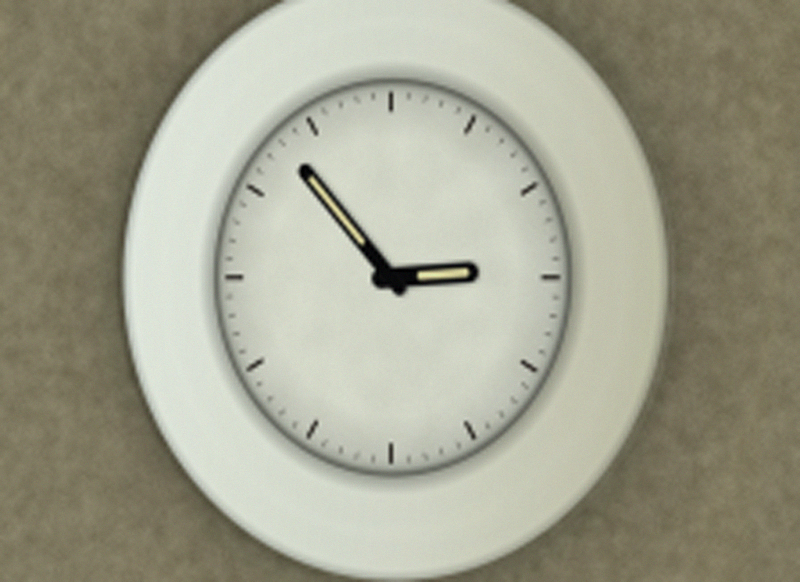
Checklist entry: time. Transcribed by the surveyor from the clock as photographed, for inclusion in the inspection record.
2:53
